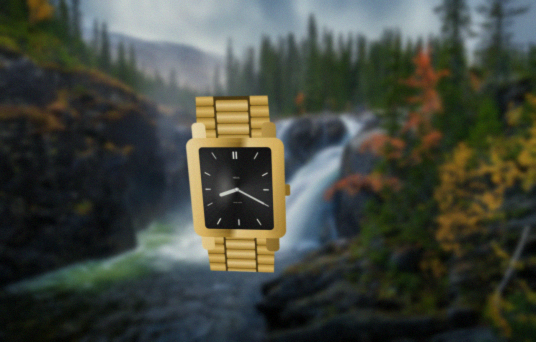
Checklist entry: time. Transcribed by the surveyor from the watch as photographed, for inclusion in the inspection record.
8:20
